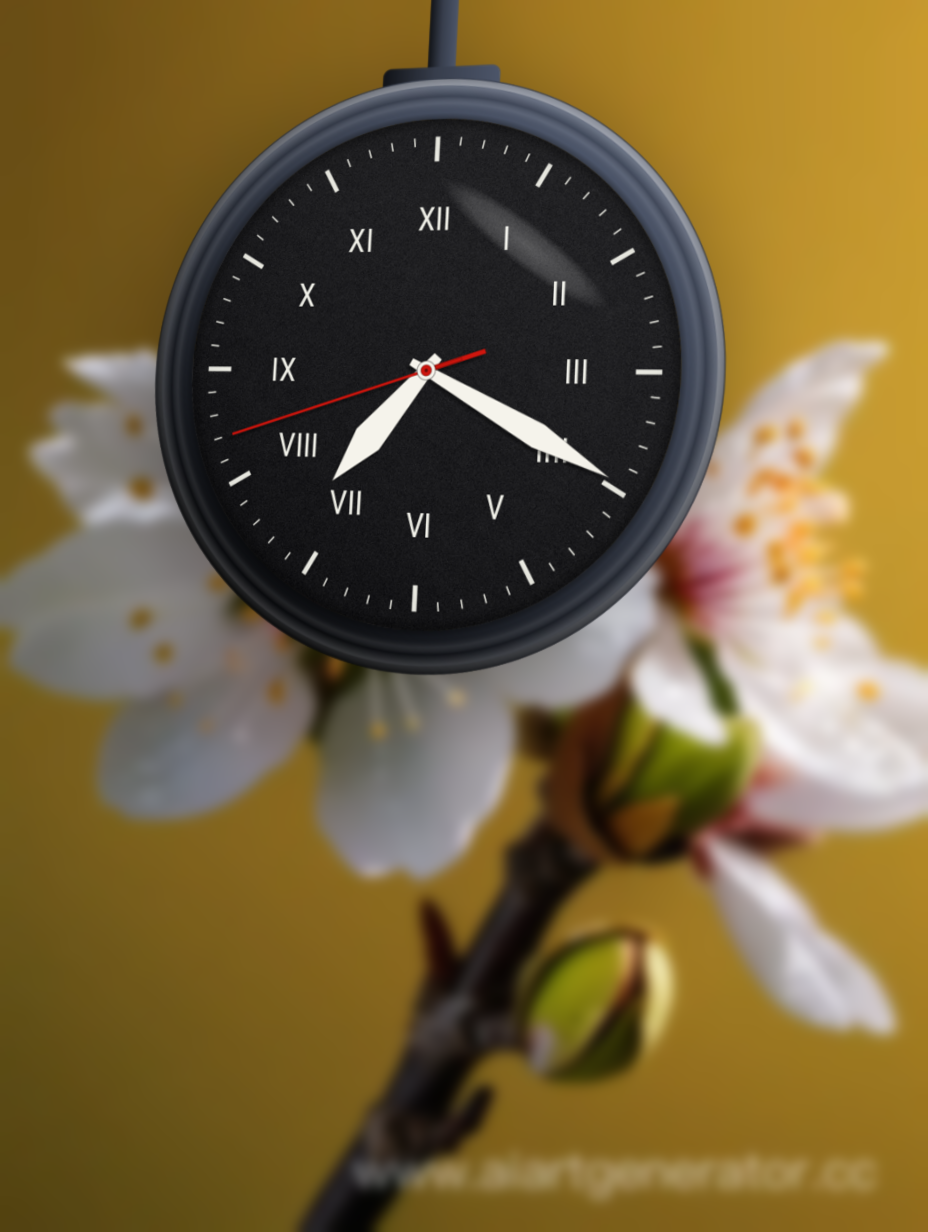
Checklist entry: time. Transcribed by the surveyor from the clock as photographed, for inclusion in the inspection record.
7:19:42
